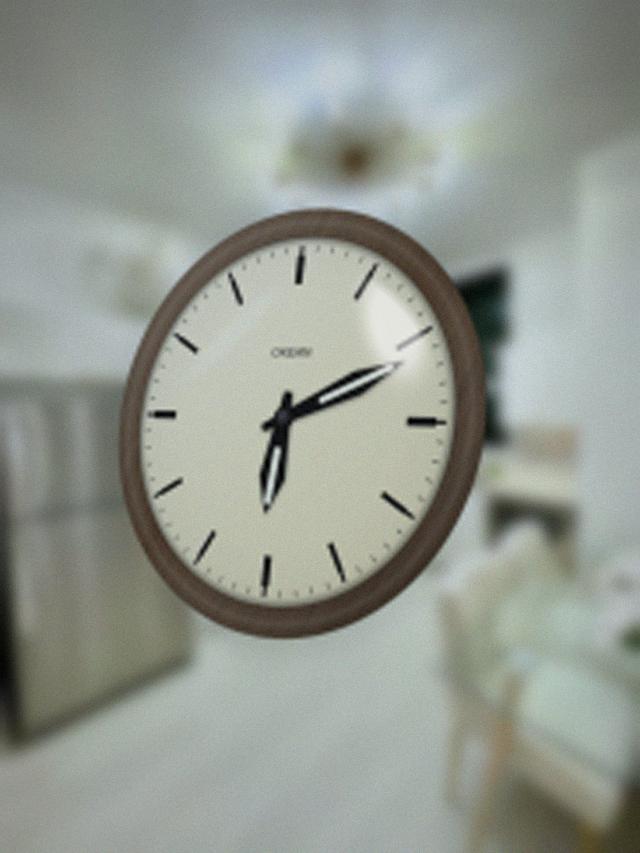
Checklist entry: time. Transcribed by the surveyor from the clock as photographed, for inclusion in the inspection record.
6:11
